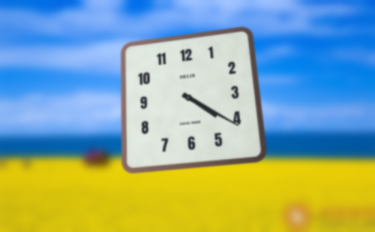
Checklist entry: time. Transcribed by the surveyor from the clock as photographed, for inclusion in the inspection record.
4:21
